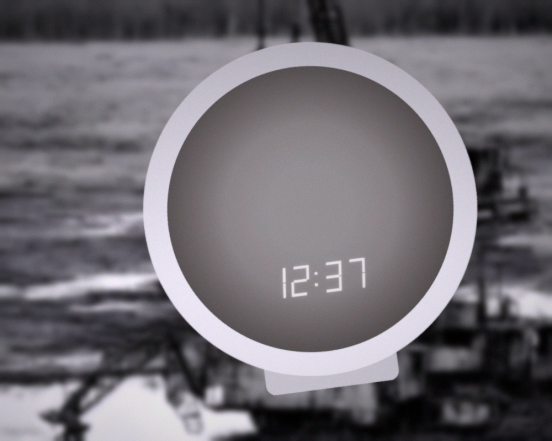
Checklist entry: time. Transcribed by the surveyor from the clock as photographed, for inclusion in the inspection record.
12:37
